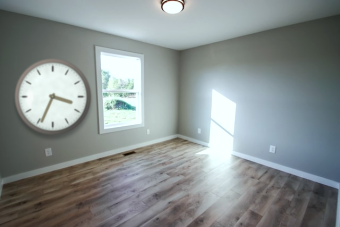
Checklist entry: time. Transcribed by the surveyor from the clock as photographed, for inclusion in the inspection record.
3:34
